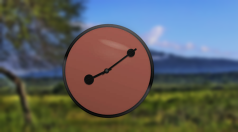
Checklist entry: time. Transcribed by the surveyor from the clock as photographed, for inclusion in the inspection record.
8:09
